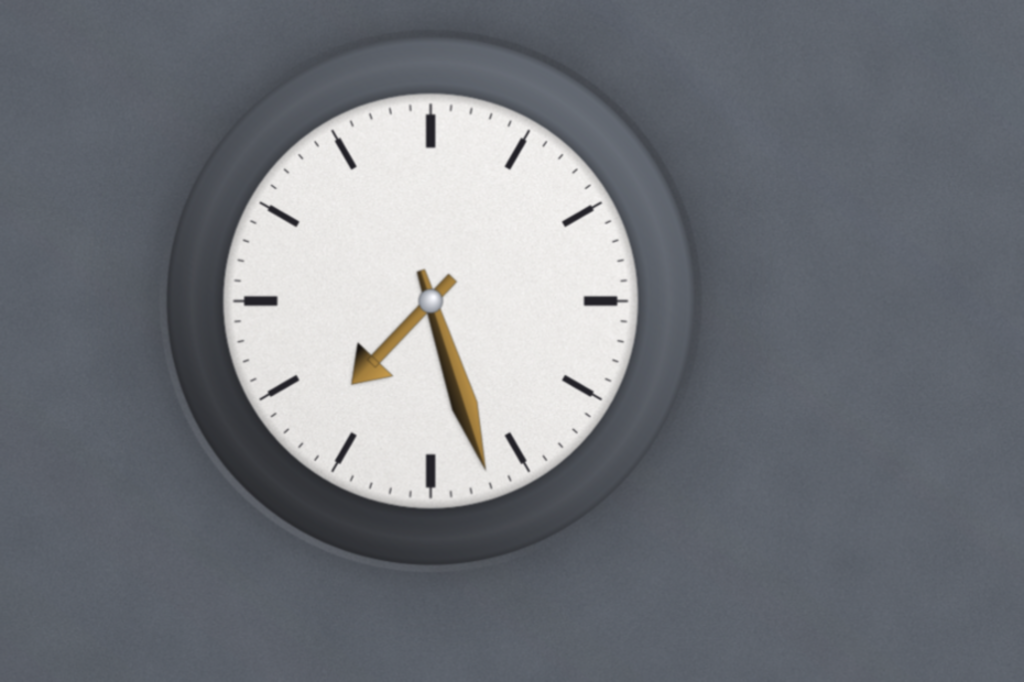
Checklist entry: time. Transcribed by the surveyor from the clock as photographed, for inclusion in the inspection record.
7:27
